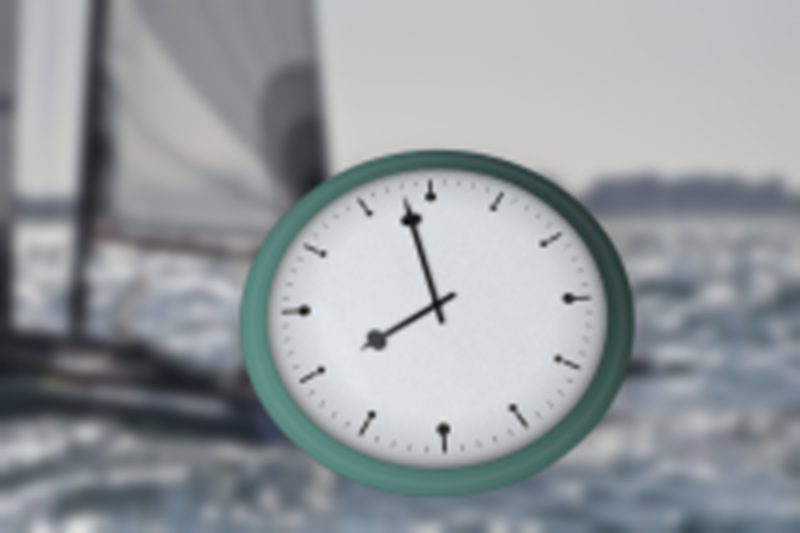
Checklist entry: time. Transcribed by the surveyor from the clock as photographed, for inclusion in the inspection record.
7:58
